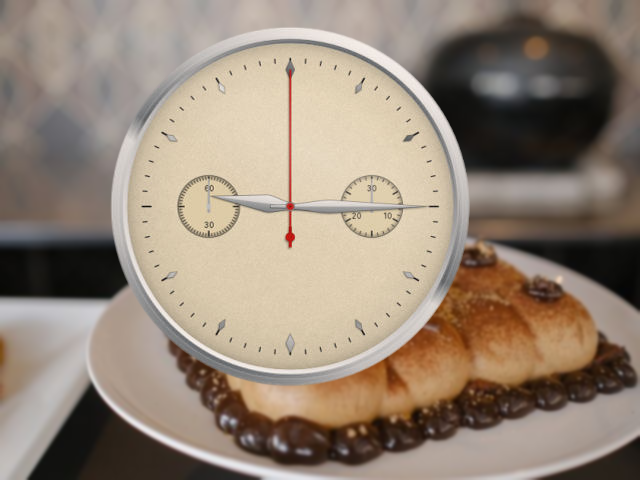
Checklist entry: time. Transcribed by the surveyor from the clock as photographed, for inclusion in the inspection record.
9:15
